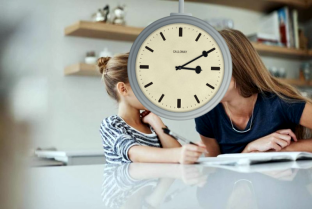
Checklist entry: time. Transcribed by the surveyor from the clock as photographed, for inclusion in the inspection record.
3:10
